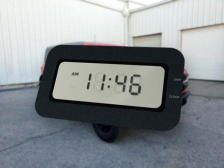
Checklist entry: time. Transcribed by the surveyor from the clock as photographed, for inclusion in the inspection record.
11:46
